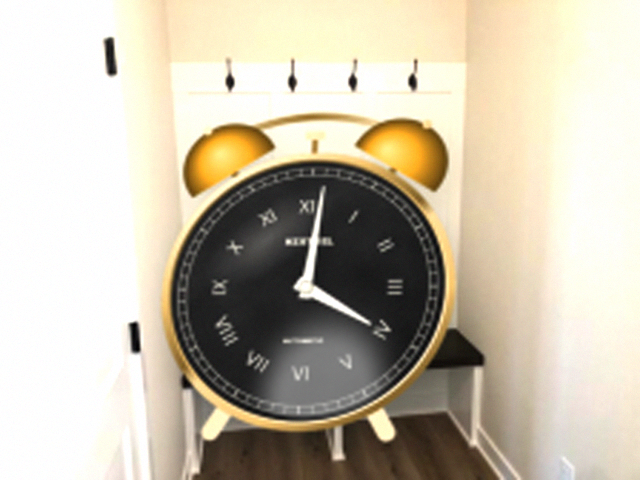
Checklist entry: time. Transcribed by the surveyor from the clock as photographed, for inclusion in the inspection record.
4:01
